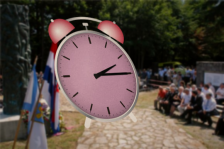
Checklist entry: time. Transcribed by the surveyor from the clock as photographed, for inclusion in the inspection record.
2:15
